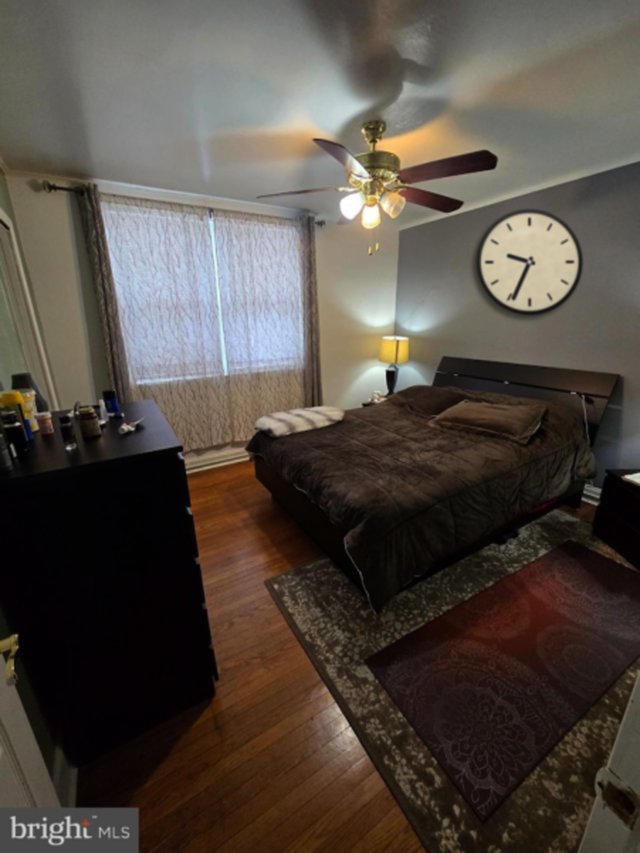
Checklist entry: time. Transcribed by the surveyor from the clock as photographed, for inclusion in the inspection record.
9:34
